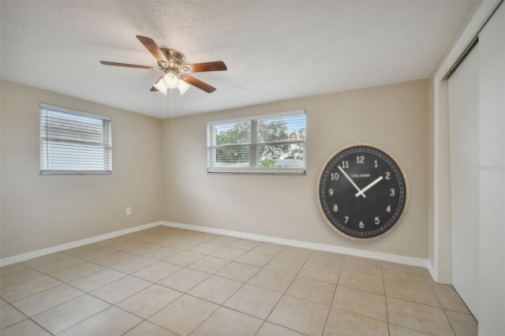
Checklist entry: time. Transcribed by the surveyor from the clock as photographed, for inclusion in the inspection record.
1:53
